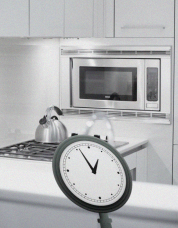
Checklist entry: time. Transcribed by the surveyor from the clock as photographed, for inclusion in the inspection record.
12:56
